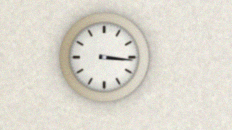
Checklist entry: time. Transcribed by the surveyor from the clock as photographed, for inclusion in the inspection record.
3:16
